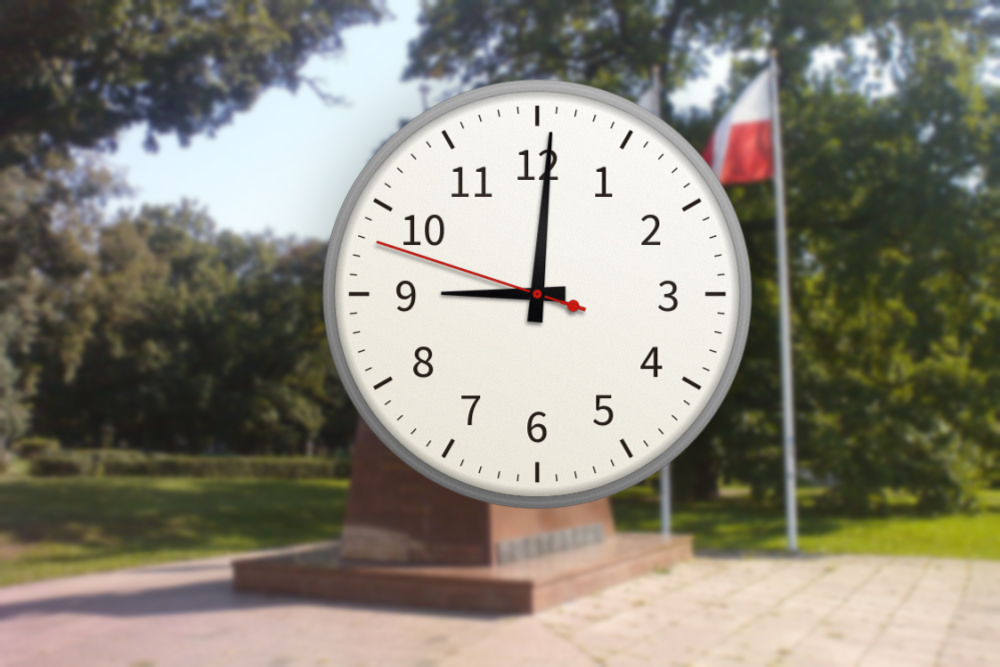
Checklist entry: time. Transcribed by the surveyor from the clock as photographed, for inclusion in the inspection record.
9:00:48
